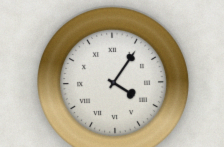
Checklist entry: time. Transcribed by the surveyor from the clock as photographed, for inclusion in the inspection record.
4:06
